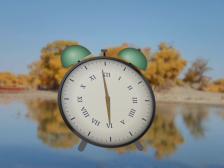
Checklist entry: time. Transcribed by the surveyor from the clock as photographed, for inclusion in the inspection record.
5:59
